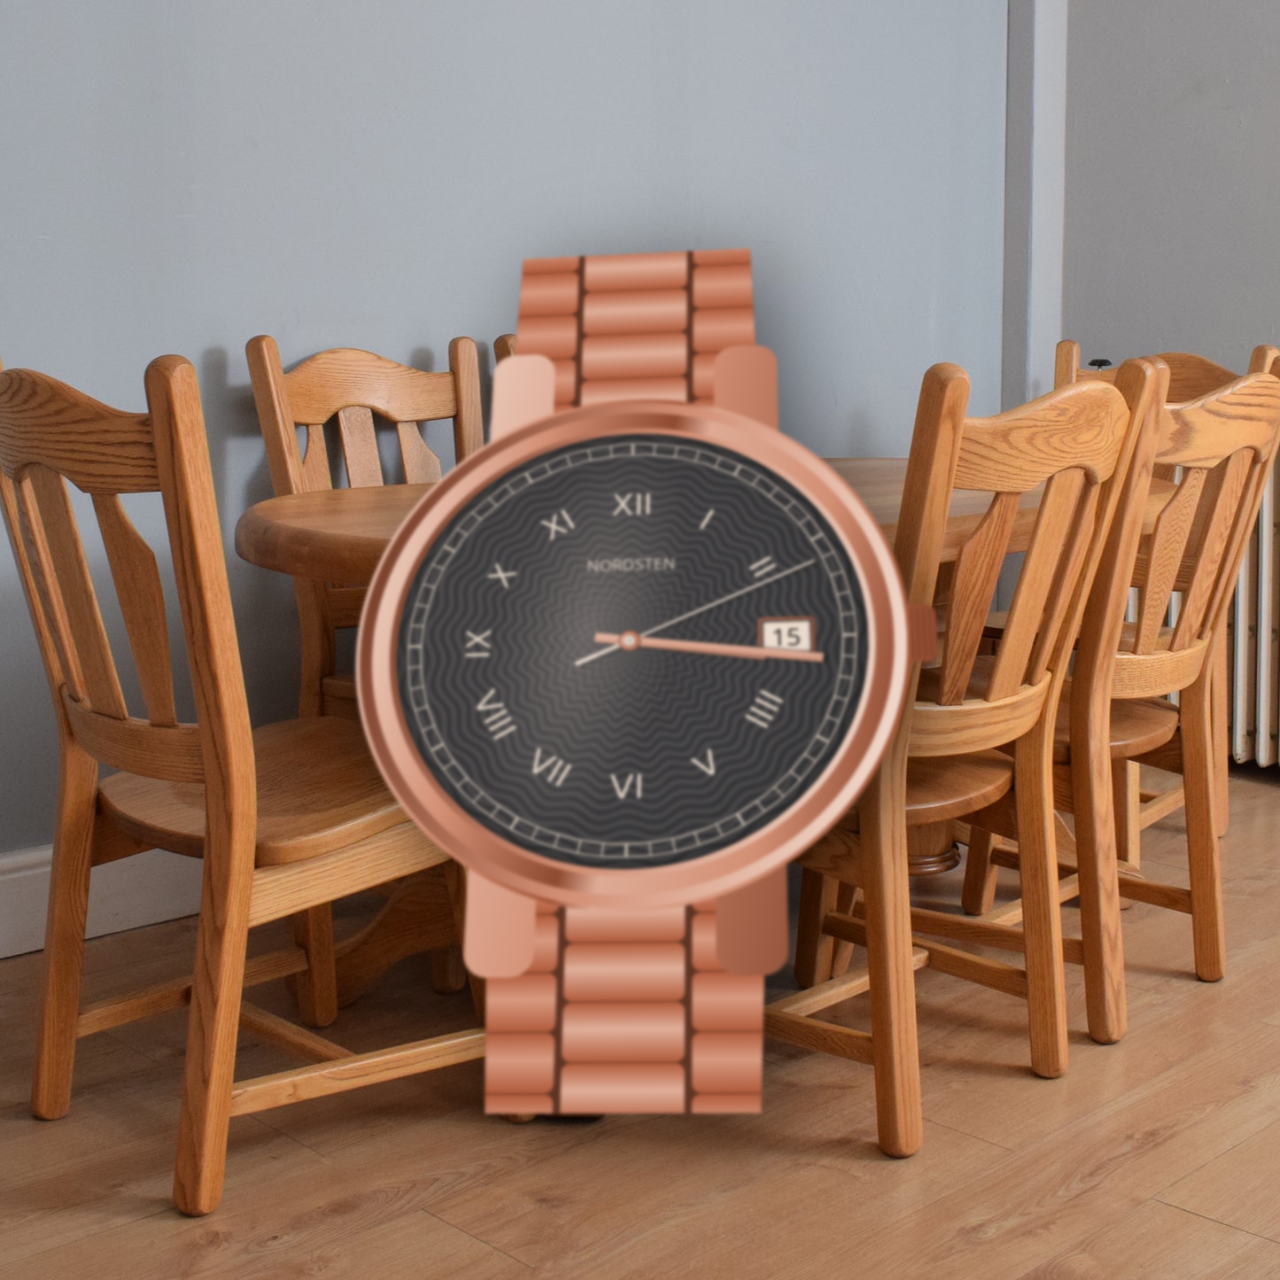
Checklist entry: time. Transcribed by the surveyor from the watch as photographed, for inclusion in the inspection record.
3:16:11
